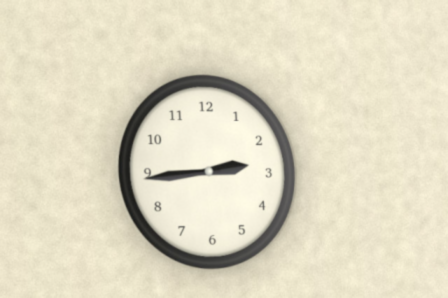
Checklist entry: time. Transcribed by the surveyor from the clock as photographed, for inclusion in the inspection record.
2:44
